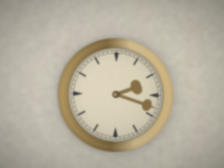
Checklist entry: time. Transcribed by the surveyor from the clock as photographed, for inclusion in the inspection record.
2:18
